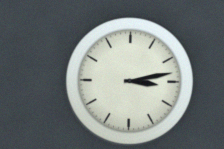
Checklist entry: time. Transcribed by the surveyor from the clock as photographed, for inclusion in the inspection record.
3:13
